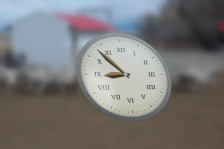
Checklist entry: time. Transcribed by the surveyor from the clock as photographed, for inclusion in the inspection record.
8:53
